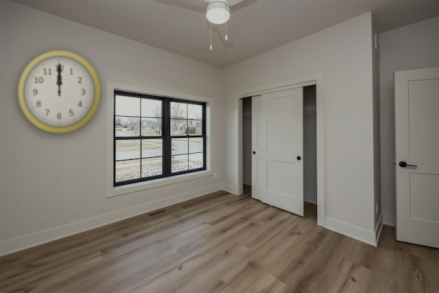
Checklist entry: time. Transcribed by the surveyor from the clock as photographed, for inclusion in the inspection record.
12:00
